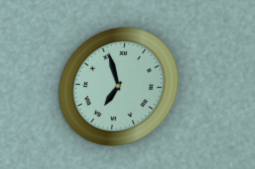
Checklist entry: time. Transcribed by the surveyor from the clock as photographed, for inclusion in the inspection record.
6:56
